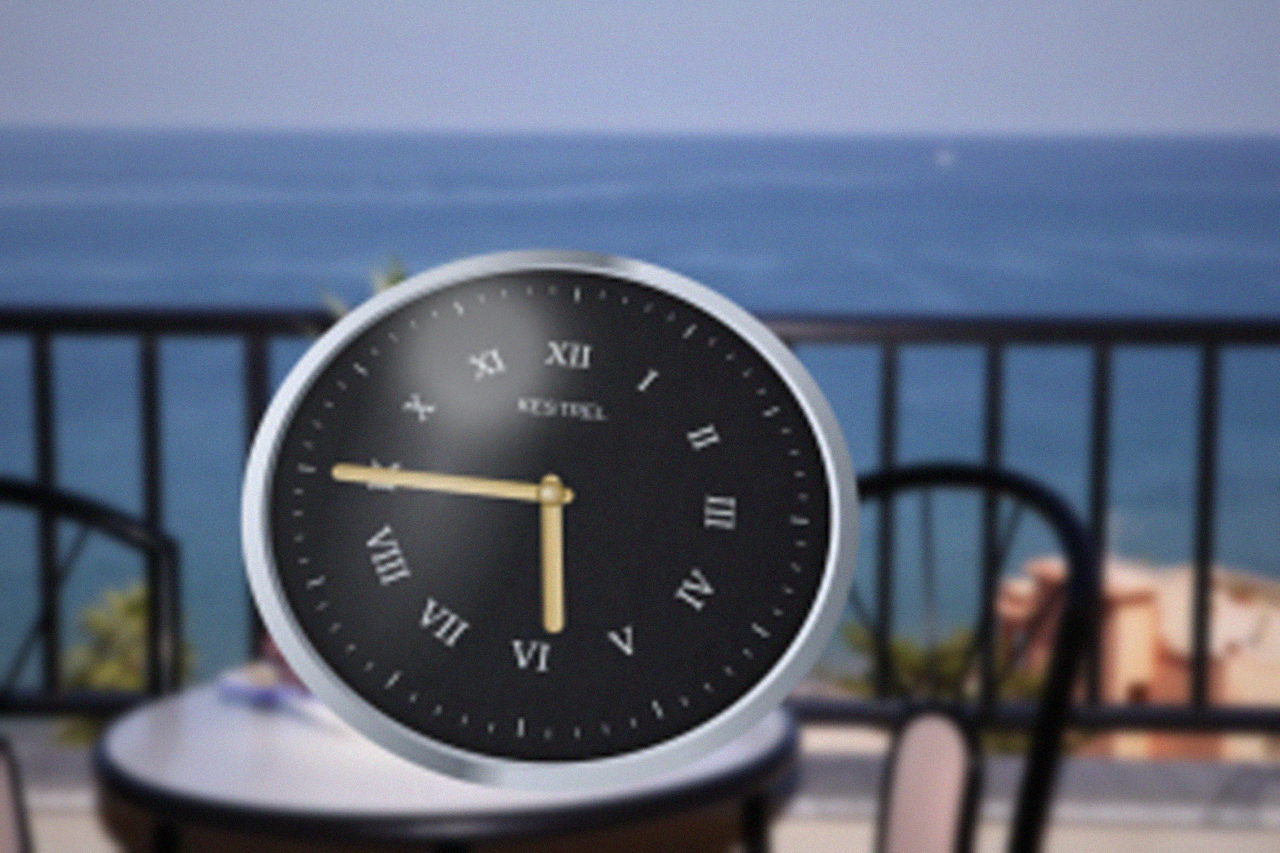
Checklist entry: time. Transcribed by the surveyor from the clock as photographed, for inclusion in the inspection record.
5:45
